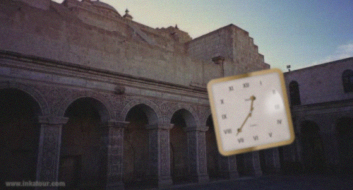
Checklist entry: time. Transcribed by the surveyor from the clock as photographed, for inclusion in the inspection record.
12:37
